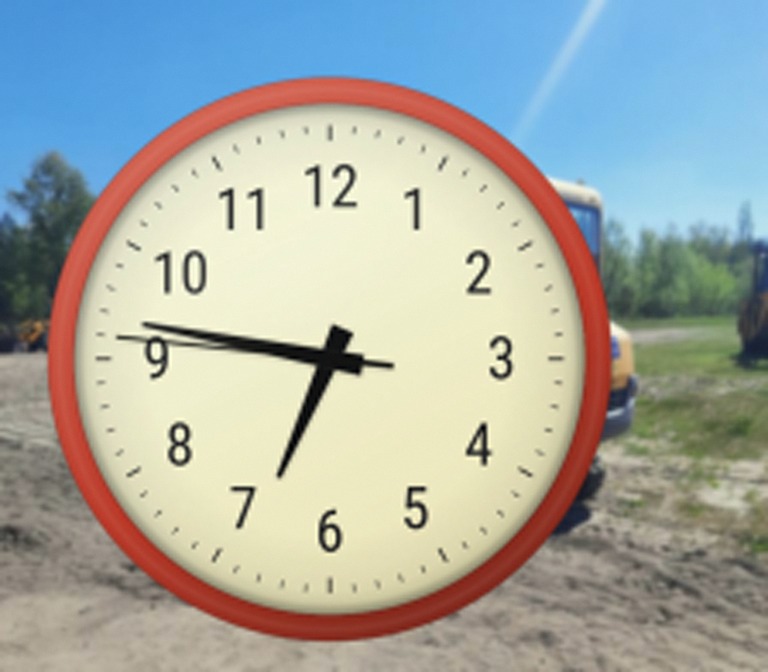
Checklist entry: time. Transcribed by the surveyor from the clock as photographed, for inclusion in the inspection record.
6:46:46
